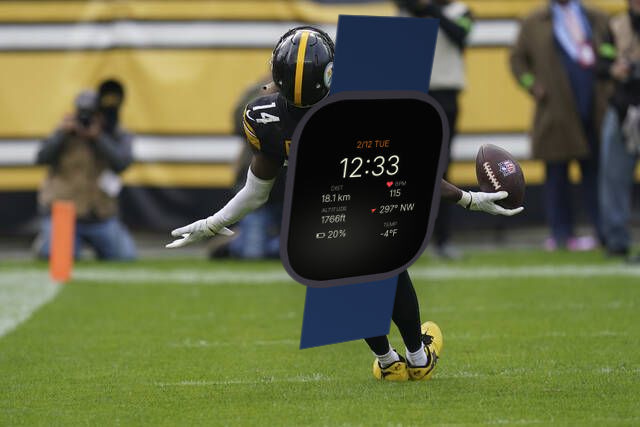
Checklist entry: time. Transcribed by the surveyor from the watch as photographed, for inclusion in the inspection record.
12:33
